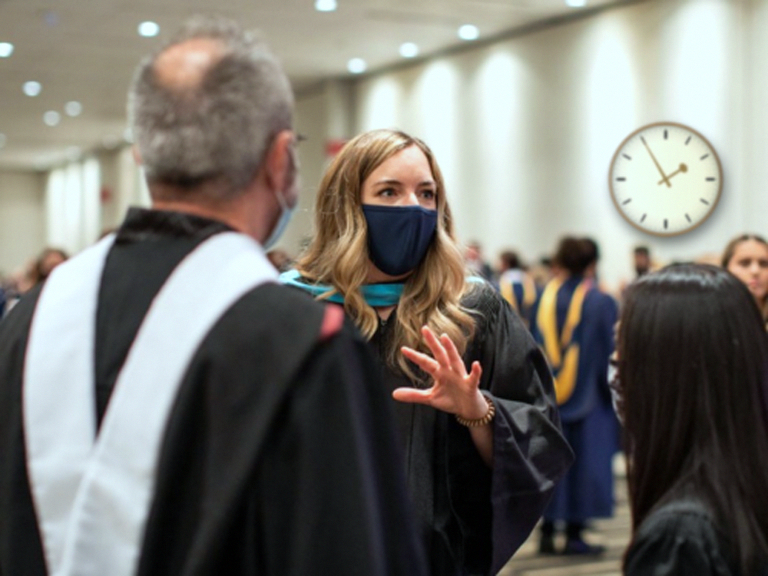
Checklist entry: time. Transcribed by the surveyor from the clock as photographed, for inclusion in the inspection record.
1:55
